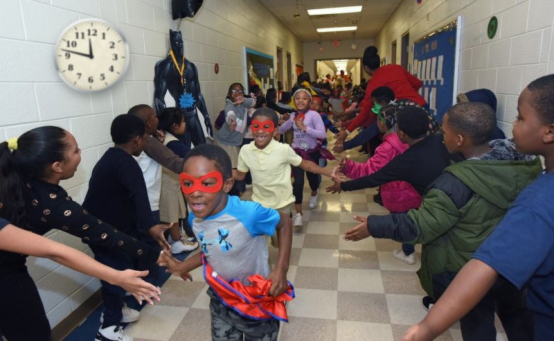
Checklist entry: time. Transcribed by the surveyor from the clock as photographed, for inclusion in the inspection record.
11:47
